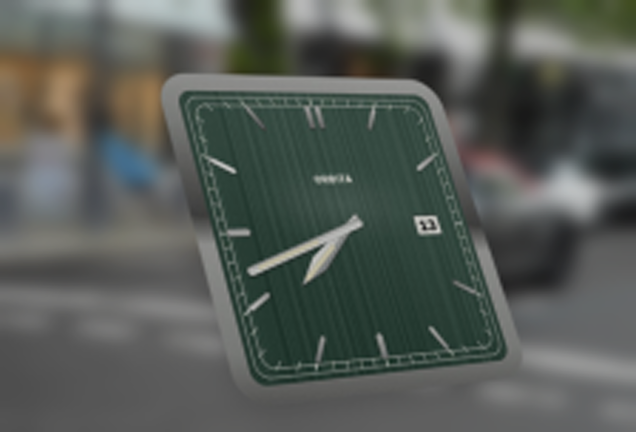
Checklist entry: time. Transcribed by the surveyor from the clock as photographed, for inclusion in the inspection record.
7:42
